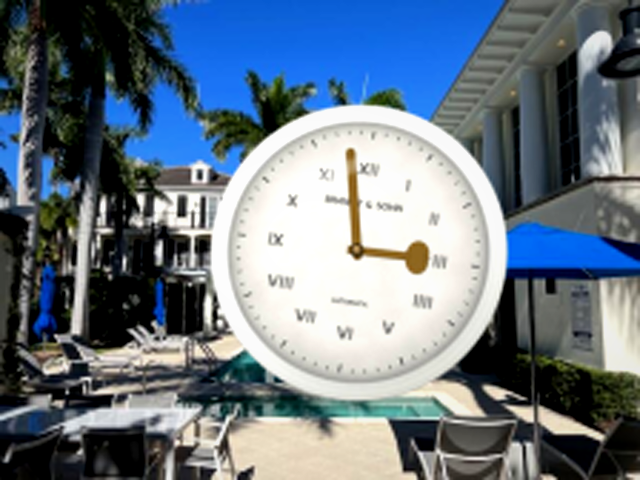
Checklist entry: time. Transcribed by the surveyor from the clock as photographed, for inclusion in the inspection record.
2:58
